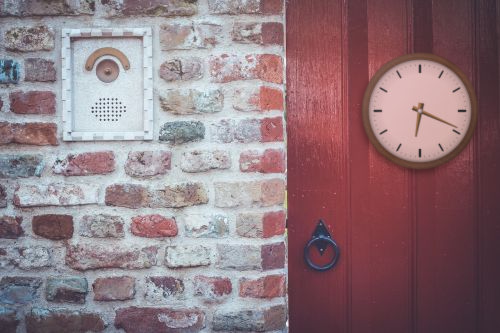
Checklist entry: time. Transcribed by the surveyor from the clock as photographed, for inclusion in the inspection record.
6:19
